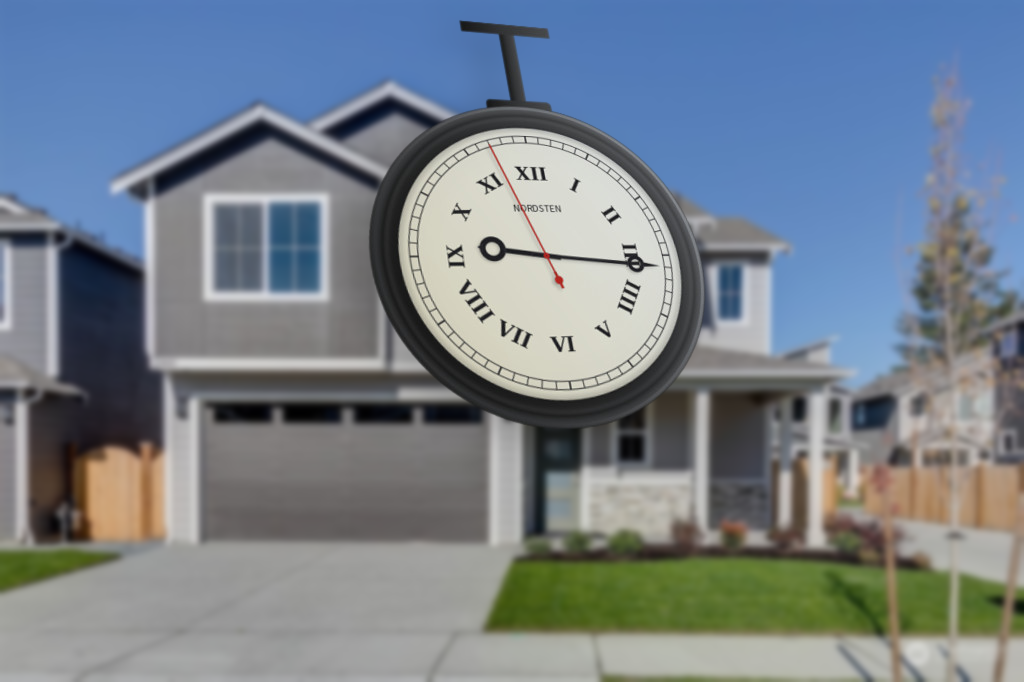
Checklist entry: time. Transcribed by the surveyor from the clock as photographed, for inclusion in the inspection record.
9:15:57
